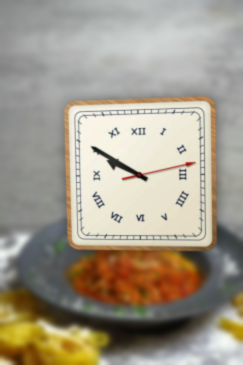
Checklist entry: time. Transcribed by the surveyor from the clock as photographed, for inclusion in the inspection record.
9:50:13
